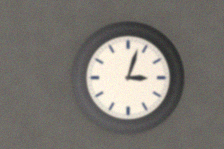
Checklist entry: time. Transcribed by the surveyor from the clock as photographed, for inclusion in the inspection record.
3:03
